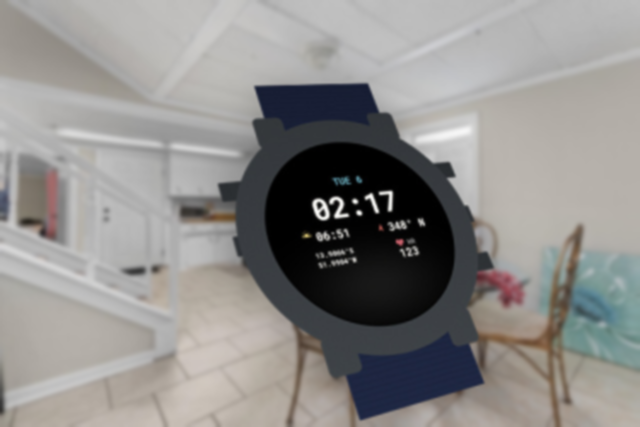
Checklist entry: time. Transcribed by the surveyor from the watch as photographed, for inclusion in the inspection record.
2:17
